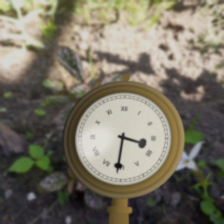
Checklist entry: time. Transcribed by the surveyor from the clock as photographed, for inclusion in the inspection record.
3:31
